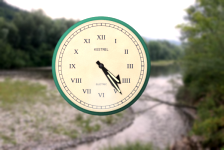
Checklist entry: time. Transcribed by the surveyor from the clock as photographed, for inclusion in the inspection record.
4:24
